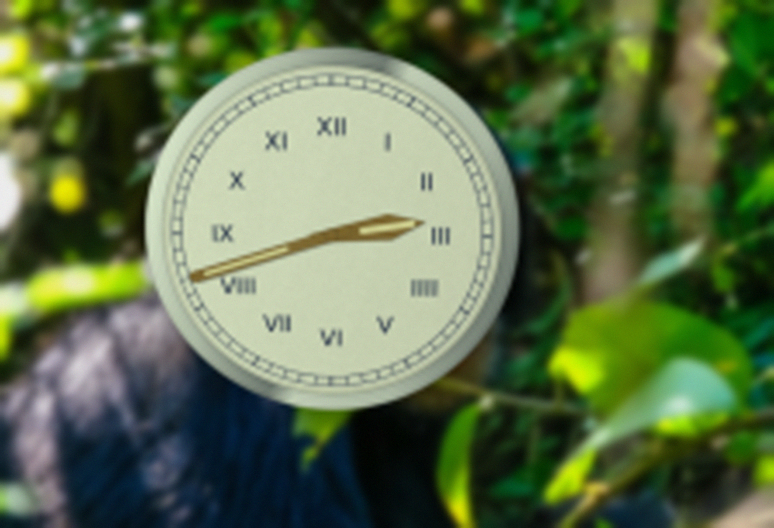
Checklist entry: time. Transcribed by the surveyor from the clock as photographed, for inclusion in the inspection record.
2:42
